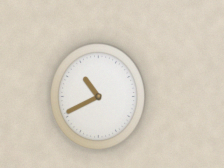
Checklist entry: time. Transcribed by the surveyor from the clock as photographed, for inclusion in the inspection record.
10:41
